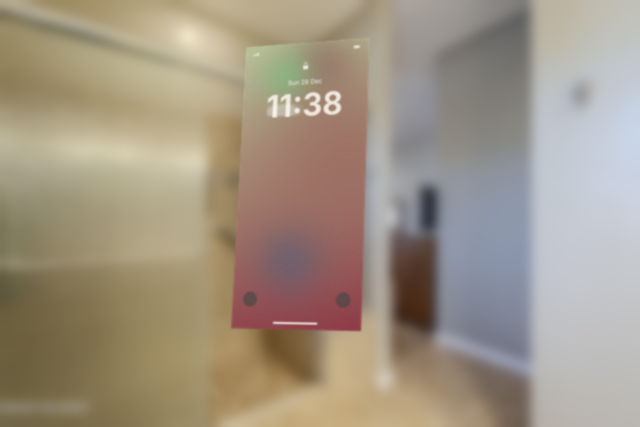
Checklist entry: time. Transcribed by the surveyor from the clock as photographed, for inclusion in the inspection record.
11:38
